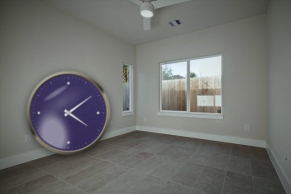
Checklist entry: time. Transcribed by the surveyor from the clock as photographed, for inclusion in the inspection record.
4:09
